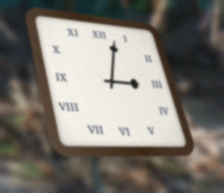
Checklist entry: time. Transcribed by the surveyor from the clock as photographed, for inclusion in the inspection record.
3:03
